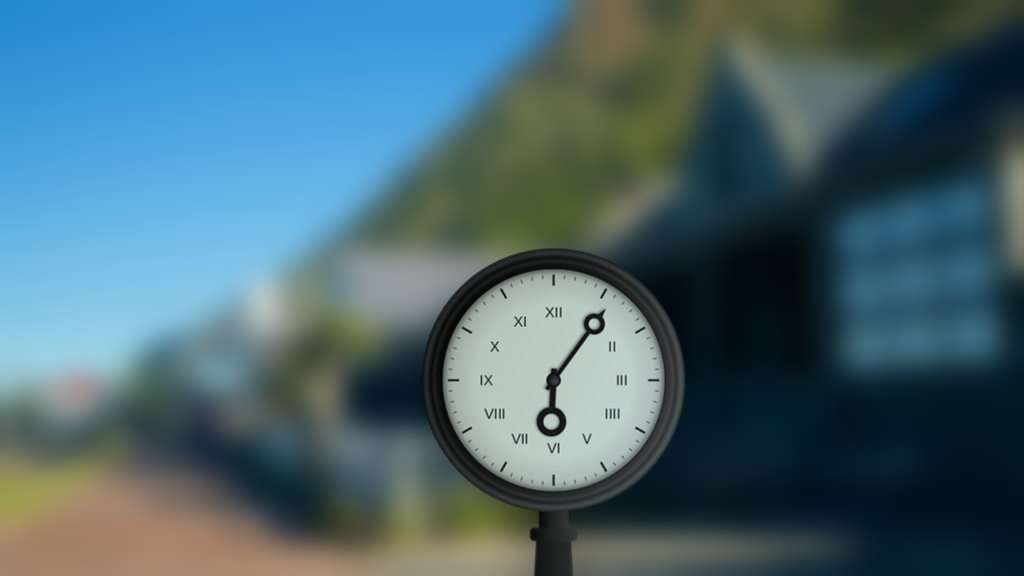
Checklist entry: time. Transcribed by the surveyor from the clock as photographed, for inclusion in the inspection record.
6:06
